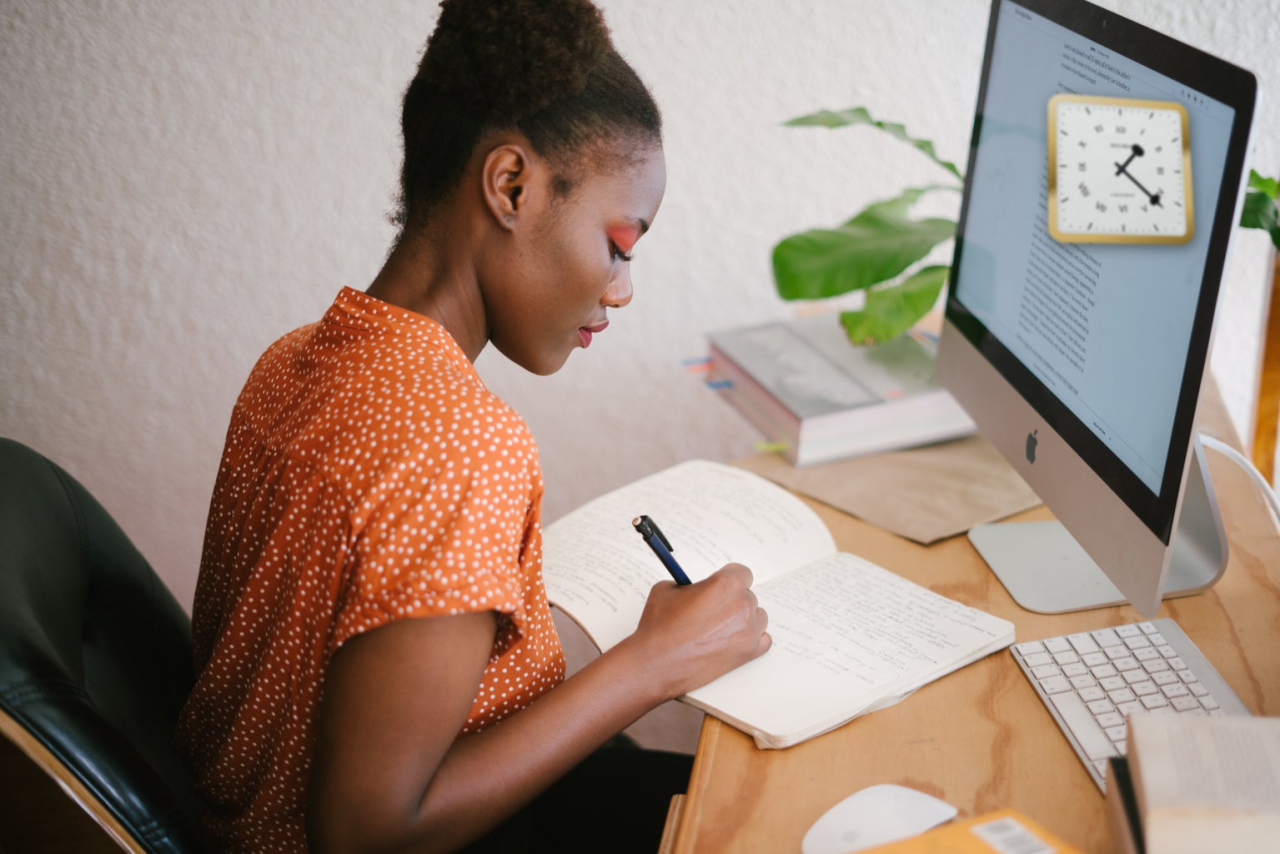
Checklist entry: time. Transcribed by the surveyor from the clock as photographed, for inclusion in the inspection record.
1:22
